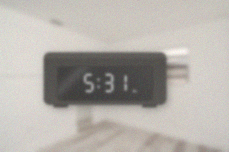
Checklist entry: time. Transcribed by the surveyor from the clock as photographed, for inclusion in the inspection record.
5:31
